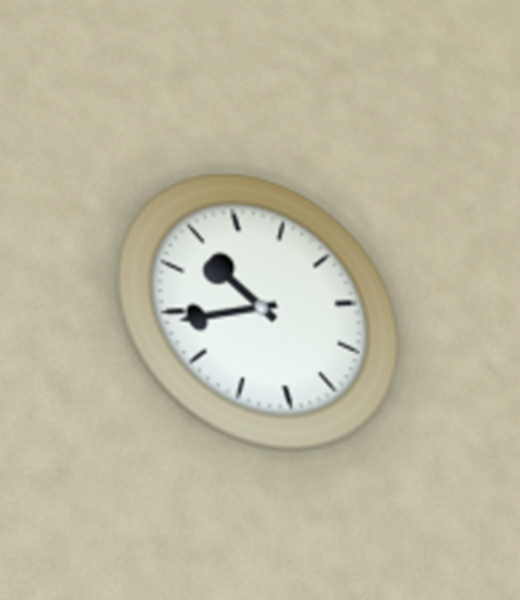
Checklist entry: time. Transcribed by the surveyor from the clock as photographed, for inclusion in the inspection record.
10:44
